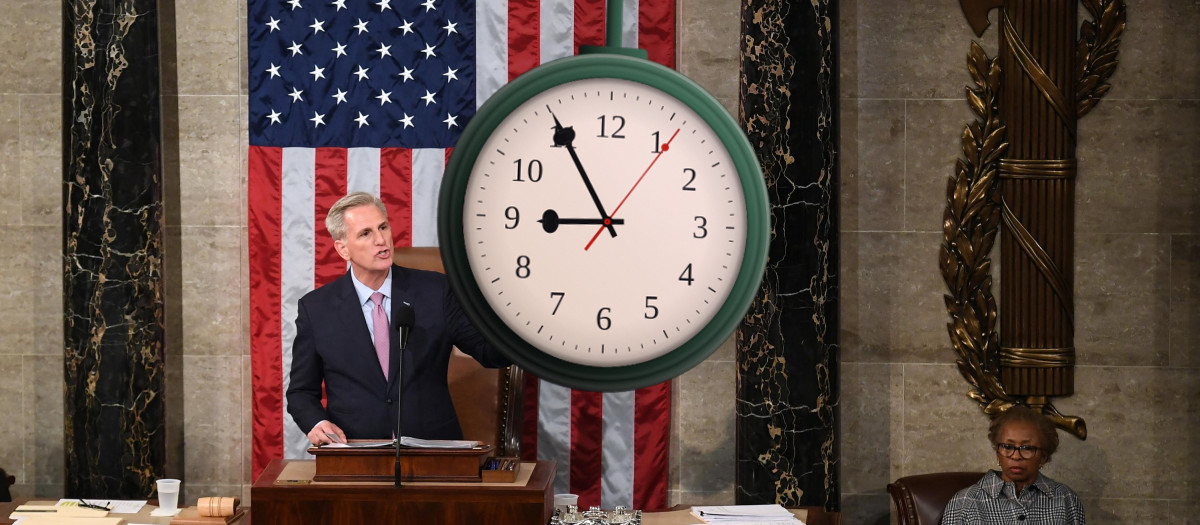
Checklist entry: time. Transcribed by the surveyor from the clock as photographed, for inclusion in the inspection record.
8:55:06
